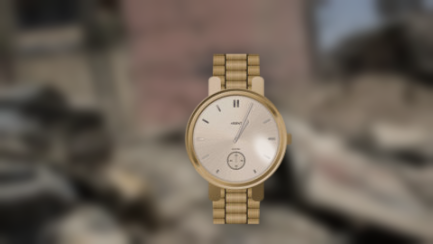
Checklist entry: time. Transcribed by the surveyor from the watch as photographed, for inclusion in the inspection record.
1:04
